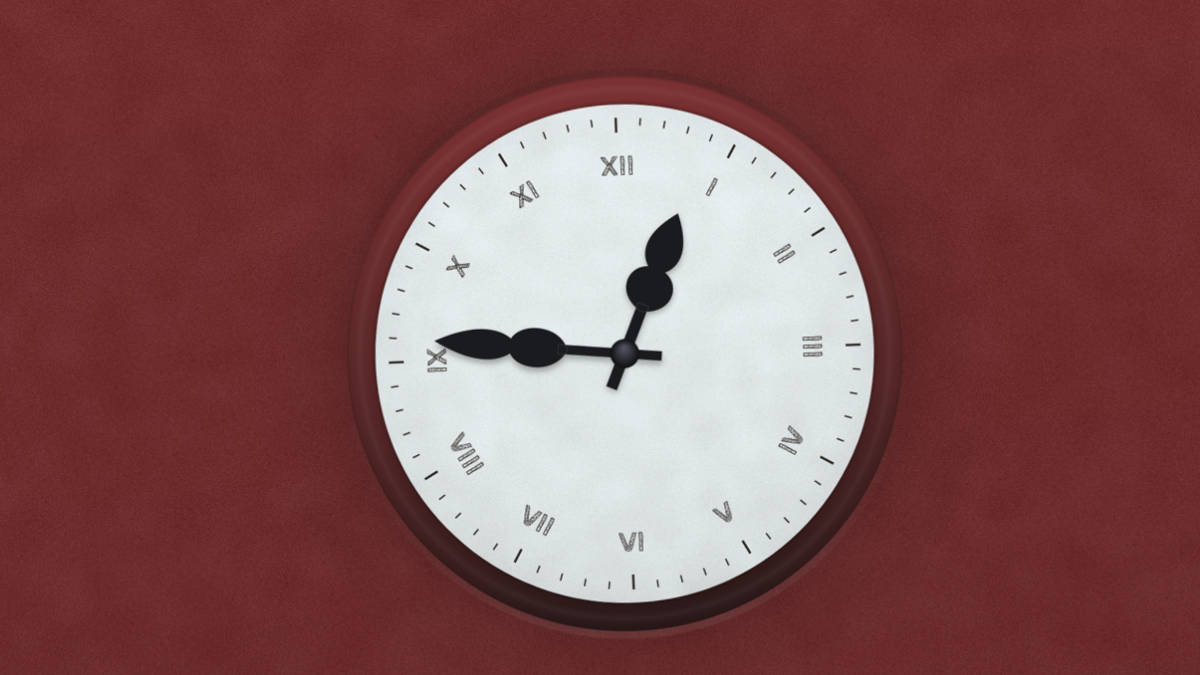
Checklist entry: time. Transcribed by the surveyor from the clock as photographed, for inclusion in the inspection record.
12:46
